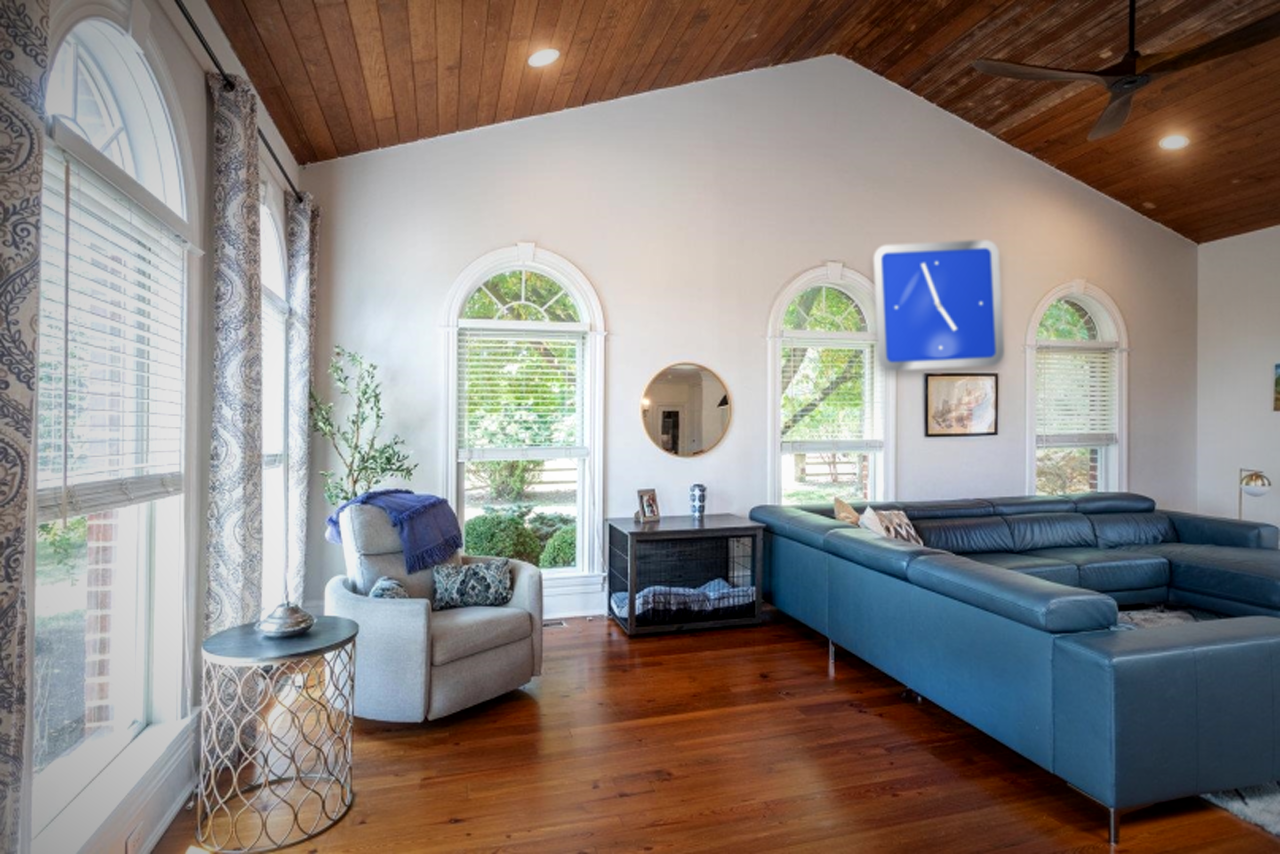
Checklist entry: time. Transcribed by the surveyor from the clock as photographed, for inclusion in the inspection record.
4:57
